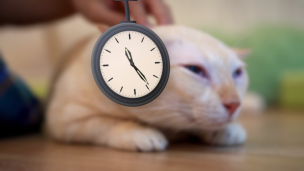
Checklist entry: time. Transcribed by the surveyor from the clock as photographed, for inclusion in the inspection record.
11:24
